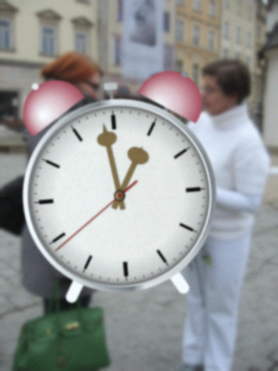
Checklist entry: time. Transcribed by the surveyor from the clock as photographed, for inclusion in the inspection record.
12:58:39
